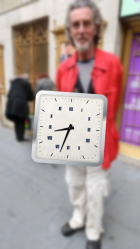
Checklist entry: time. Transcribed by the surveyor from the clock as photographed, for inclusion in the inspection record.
8:33
